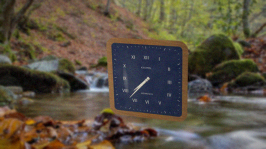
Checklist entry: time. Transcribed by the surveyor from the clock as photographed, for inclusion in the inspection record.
7:37
